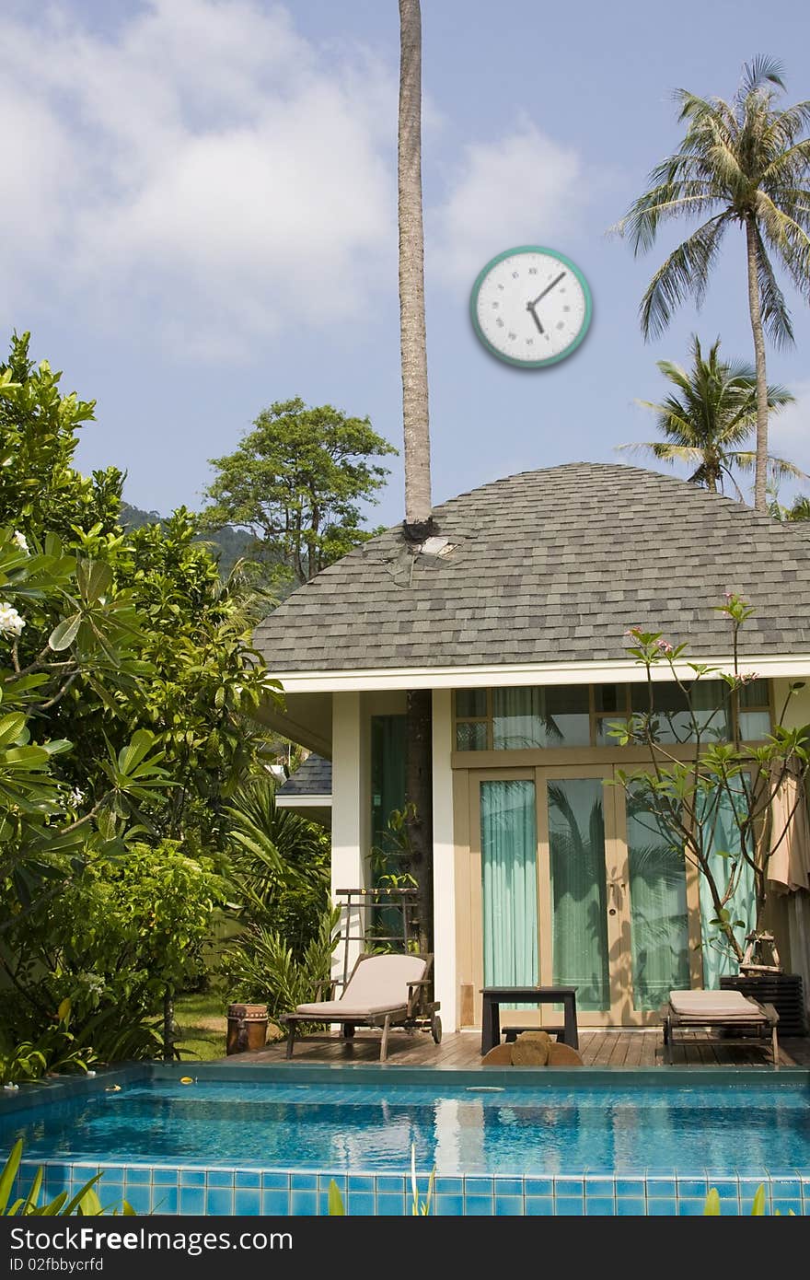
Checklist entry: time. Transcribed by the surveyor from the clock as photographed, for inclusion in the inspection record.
5:07
